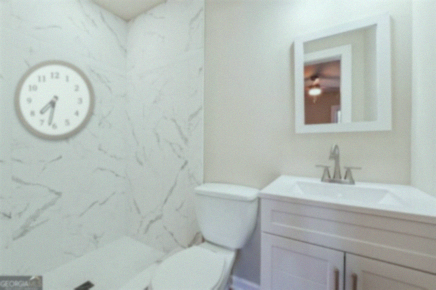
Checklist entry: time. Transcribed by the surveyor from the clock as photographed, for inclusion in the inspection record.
7:32
